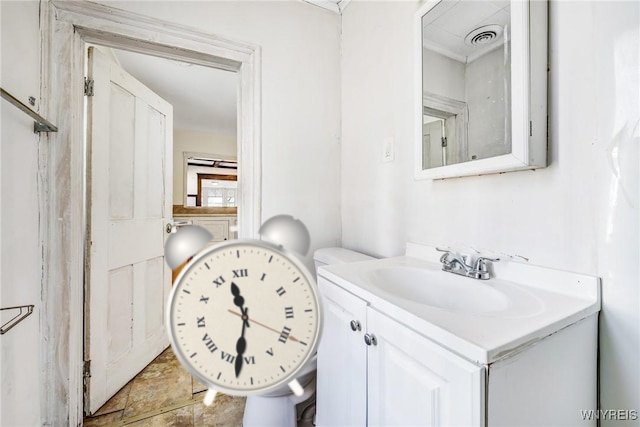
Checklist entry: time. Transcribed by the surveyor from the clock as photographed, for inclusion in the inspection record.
11:32:20
